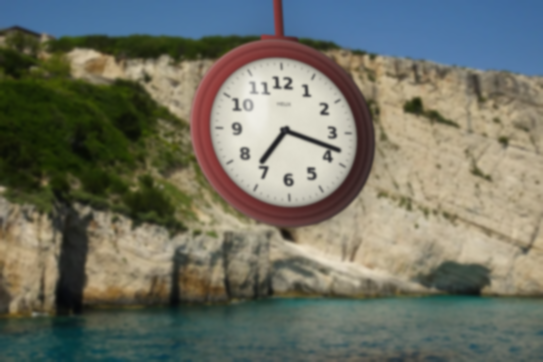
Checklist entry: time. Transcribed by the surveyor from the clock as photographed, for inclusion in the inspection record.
7:18
